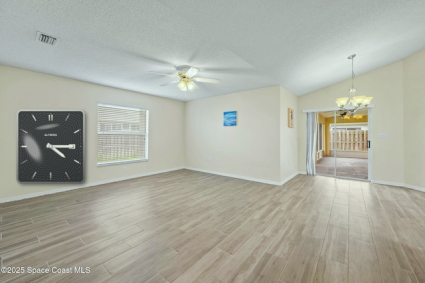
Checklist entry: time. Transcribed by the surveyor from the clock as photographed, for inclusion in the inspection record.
4:15
